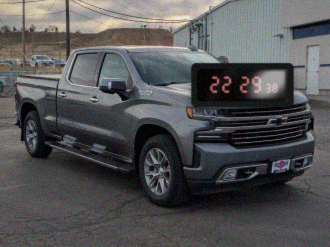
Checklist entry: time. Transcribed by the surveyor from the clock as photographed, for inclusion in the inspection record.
22:29:38
